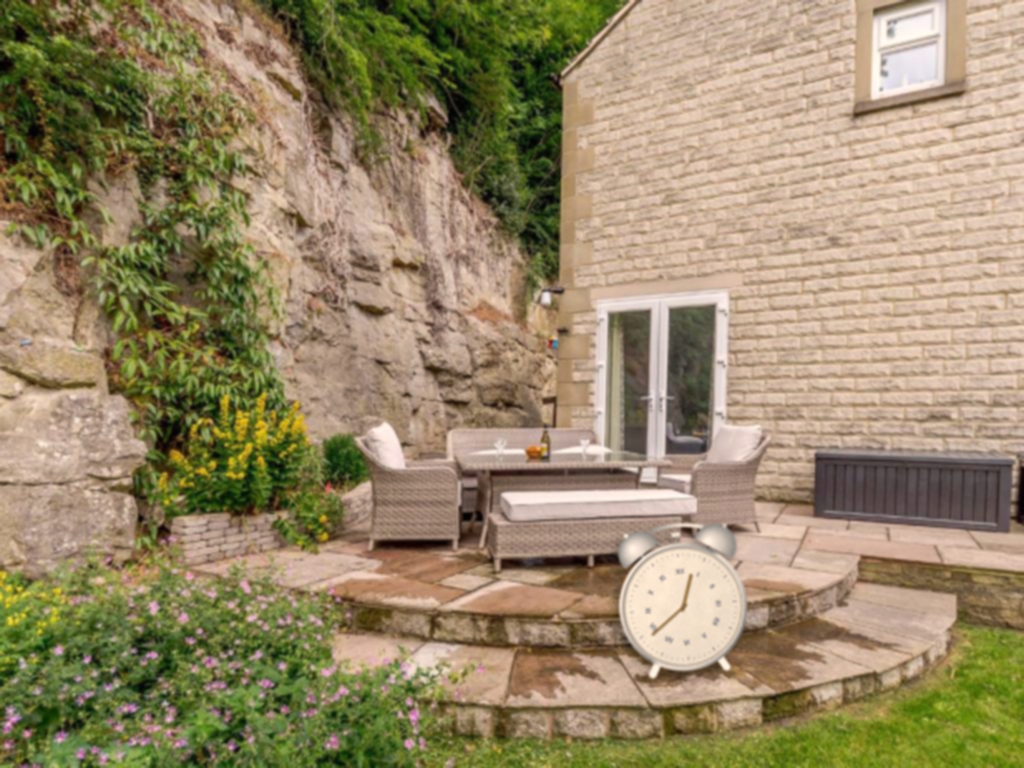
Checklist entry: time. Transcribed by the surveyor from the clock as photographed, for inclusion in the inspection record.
12:39
